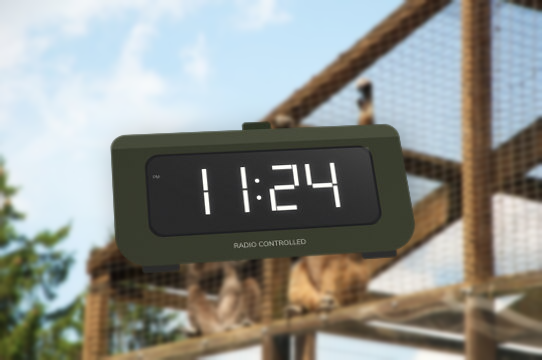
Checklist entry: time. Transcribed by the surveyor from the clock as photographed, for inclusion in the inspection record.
11:24
